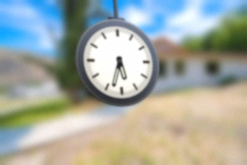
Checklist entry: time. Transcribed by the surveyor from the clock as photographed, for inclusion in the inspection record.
5:33
